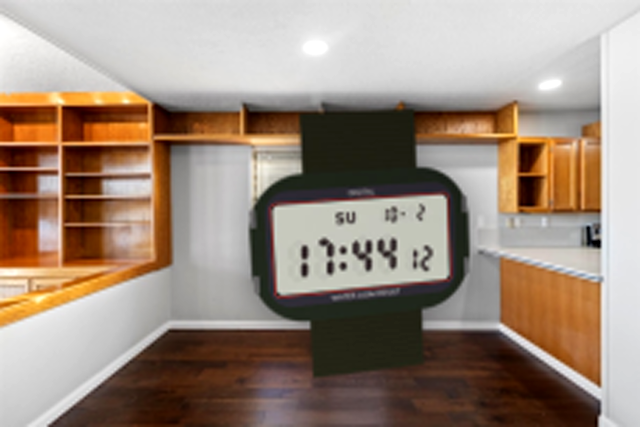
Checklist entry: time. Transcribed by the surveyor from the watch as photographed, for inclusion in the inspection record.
17:44:12
